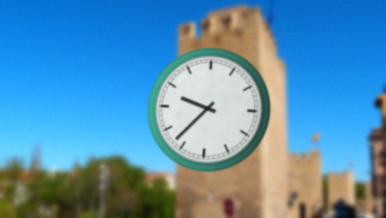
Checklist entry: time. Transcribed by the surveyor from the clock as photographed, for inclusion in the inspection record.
9:37
